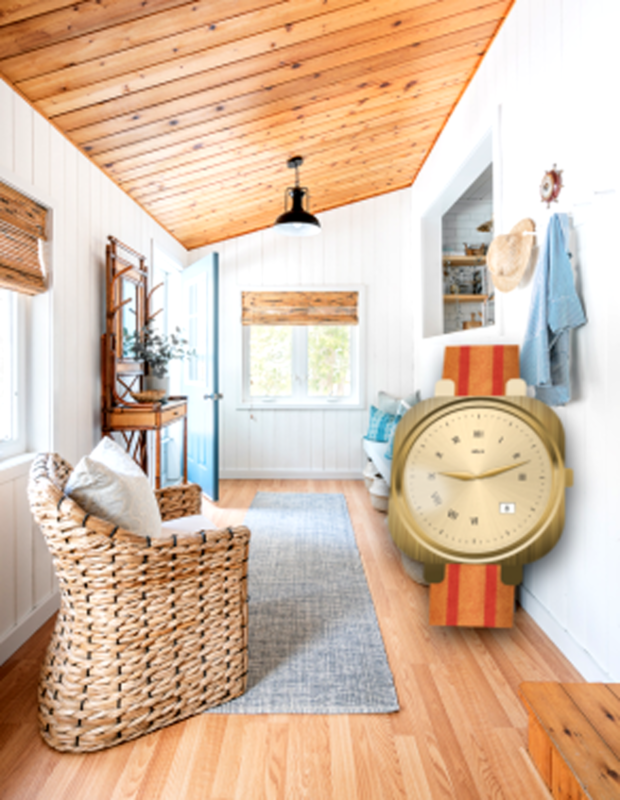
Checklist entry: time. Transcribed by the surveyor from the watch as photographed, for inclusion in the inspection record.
9:12
